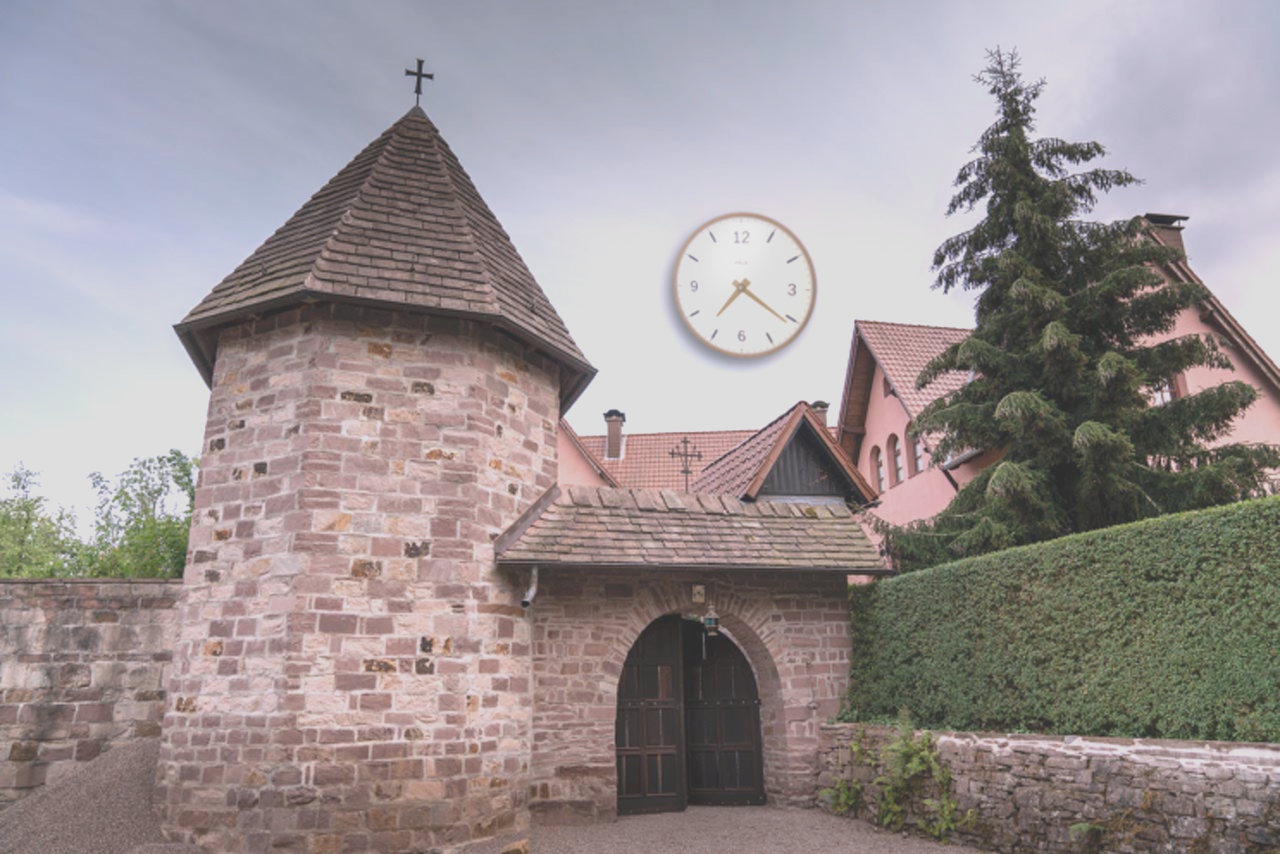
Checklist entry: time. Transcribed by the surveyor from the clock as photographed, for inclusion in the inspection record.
7:21
